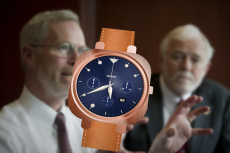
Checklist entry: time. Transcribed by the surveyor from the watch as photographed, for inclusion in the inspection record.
5:40
